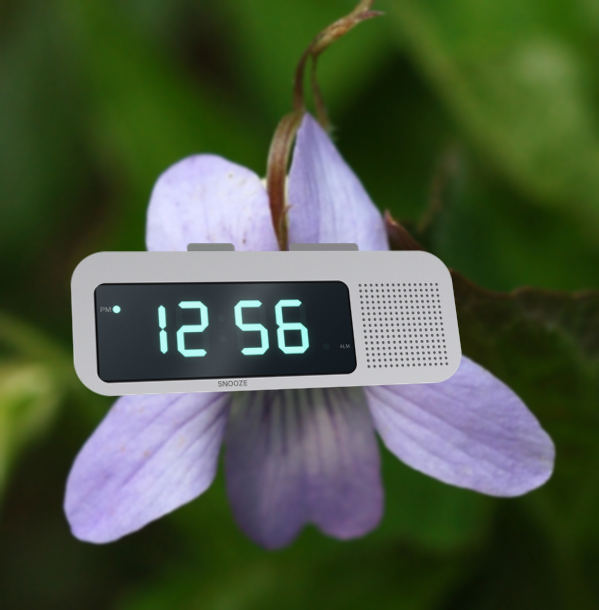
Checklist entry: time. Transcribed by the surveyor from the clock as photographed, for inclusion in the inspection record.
12:56
